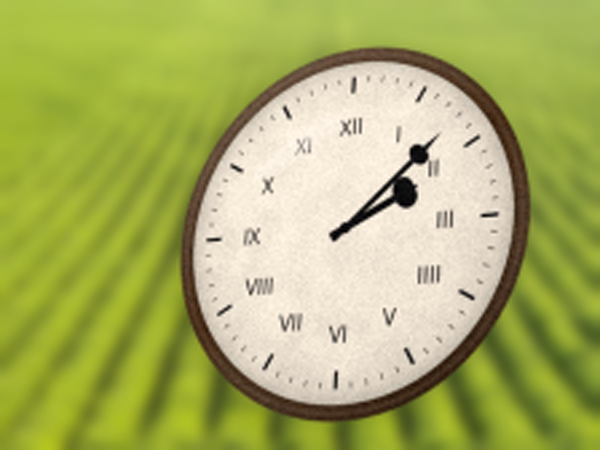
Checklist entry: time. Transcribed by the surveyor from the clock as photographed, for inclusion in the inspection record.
2:08
